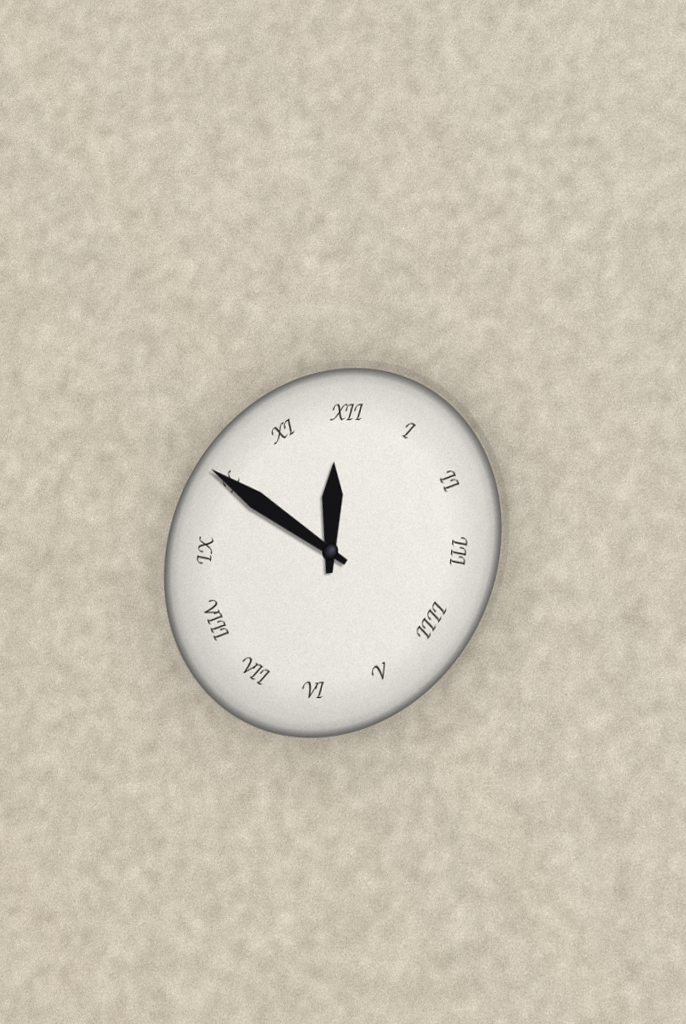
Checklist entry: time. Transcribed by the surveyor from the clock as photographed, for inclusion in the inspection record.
11:50
